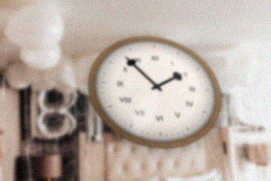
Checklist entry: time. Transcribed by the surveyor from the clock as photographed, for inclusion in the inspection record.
1:53
